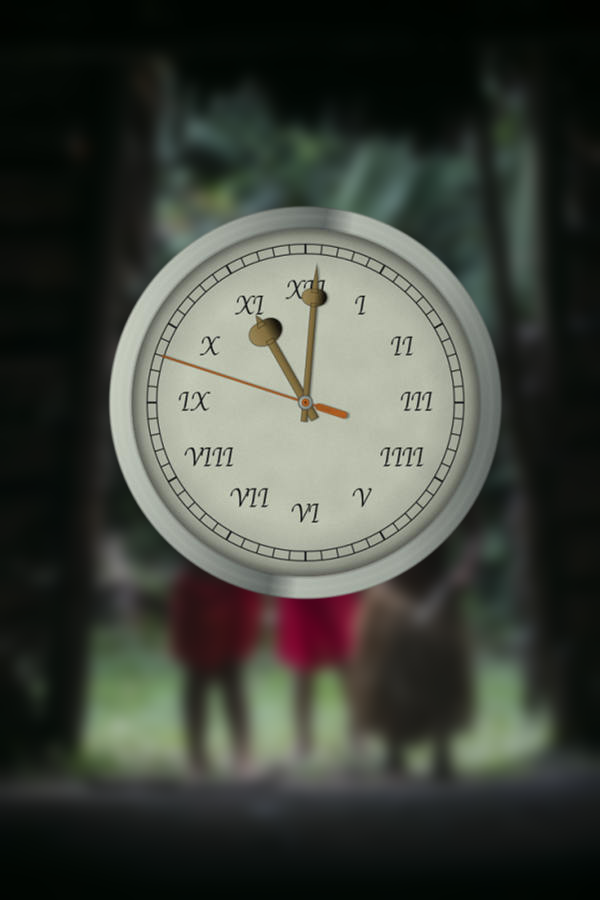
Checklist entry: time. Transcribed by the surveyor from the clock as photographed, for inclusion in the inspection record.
11:00:48
